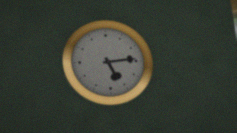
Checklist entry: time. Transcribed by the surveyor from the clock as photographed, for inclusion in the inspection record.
5:14
